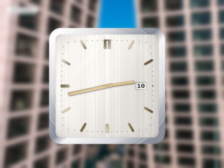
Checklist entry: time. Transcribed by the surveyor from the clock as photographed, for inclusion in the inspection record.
2:43
